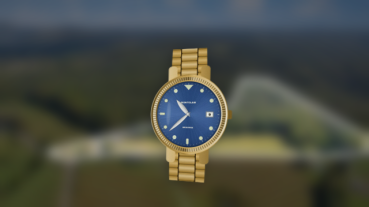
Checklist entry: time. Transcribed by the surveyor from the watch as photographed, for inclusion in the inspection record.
10:38
